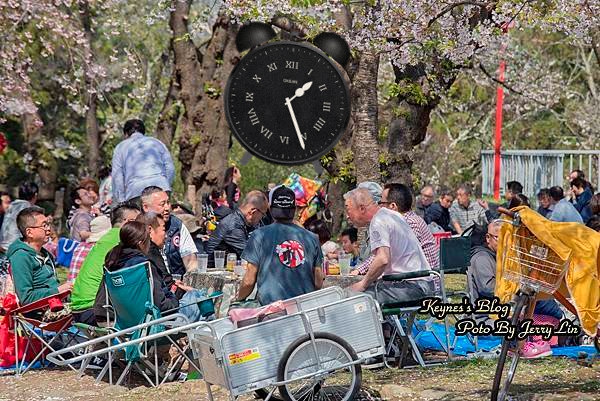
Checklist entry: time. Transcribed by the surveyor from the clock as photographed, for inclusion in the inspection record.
1:26
